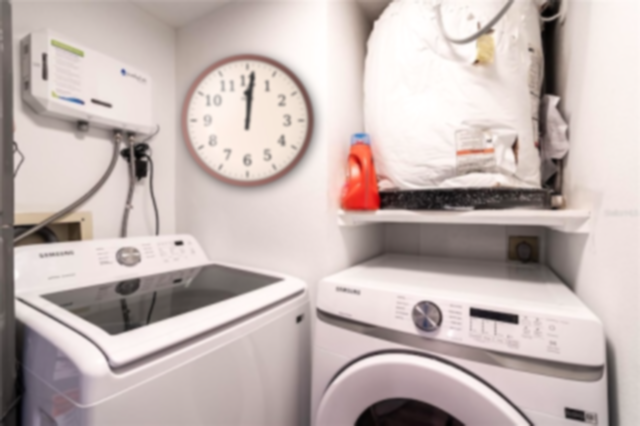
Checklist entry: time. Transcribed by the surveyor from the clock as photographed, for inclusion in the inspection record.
12:01
